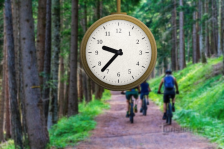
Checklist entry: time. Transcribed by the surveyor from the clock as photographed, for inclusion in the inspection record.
9:37
